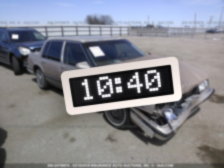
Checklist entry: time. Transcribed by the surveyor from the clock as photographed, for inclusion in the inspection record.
10:40
